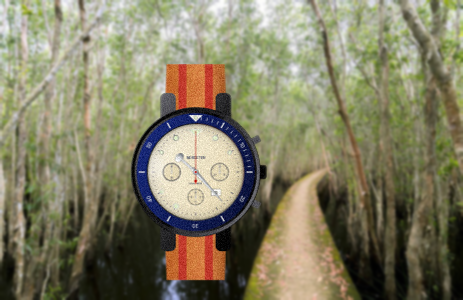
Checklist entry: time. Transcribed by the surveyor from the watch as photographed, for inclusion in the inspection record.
10:23
